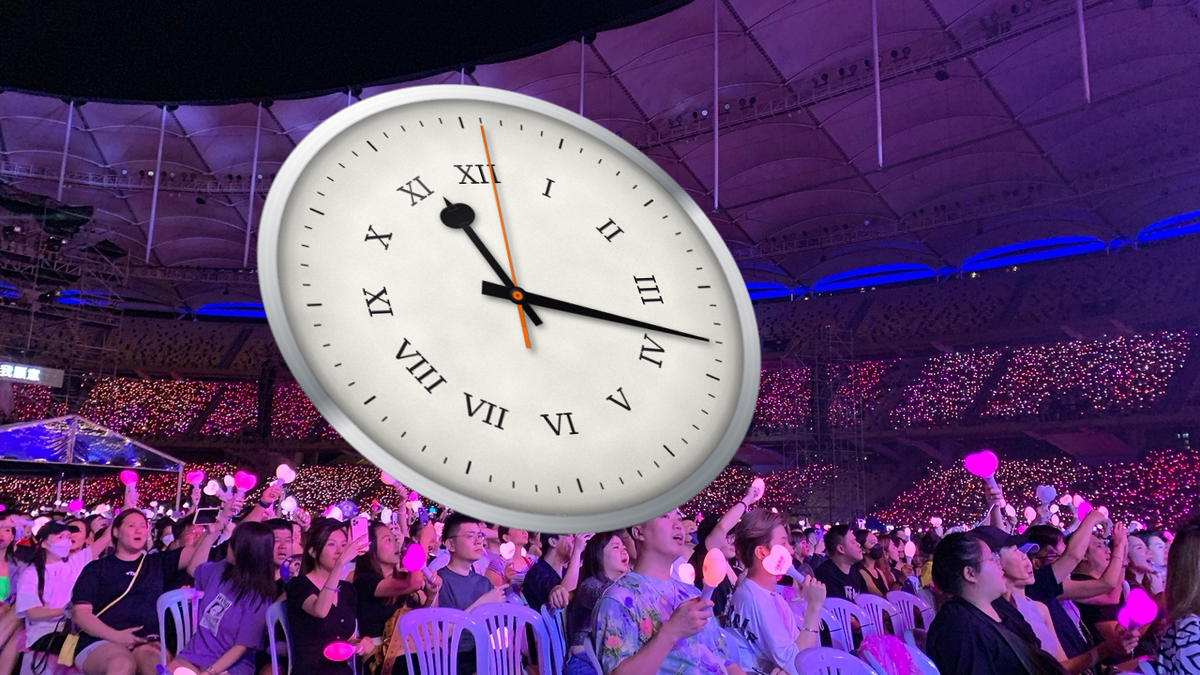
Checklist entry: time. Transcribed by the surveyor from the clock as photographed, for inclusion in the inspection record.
11:18:01
